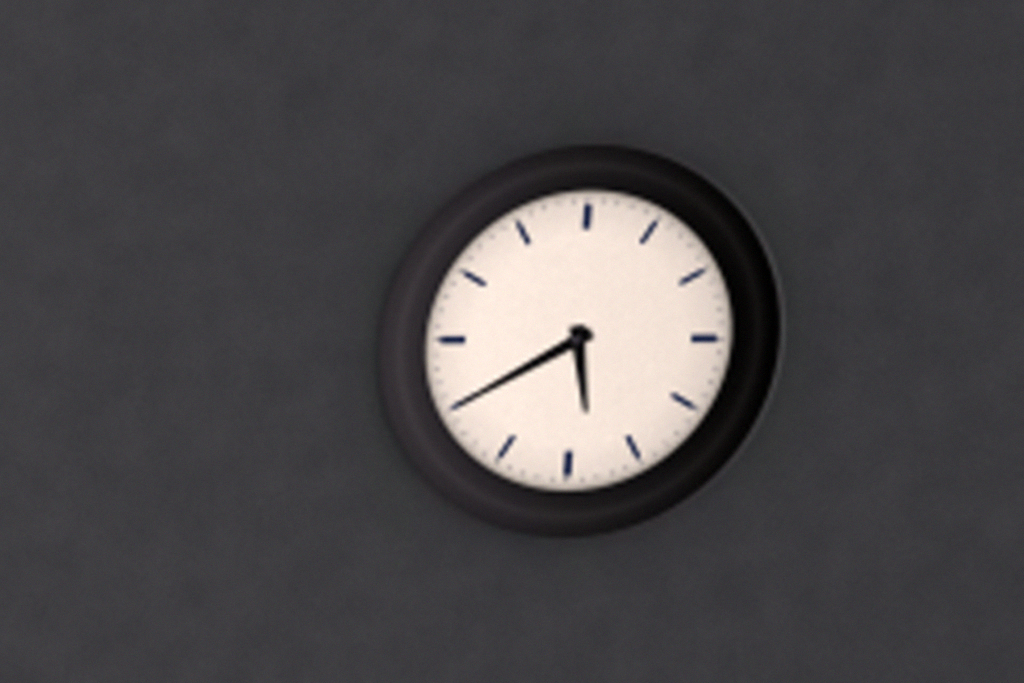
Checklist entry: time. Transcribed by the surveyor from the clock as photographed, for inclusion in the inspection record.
5:40
